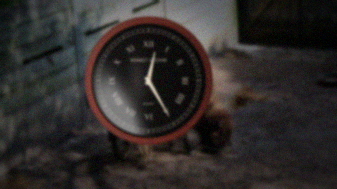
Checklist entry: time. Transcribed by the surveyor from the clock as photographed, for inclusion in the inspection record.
12:25
